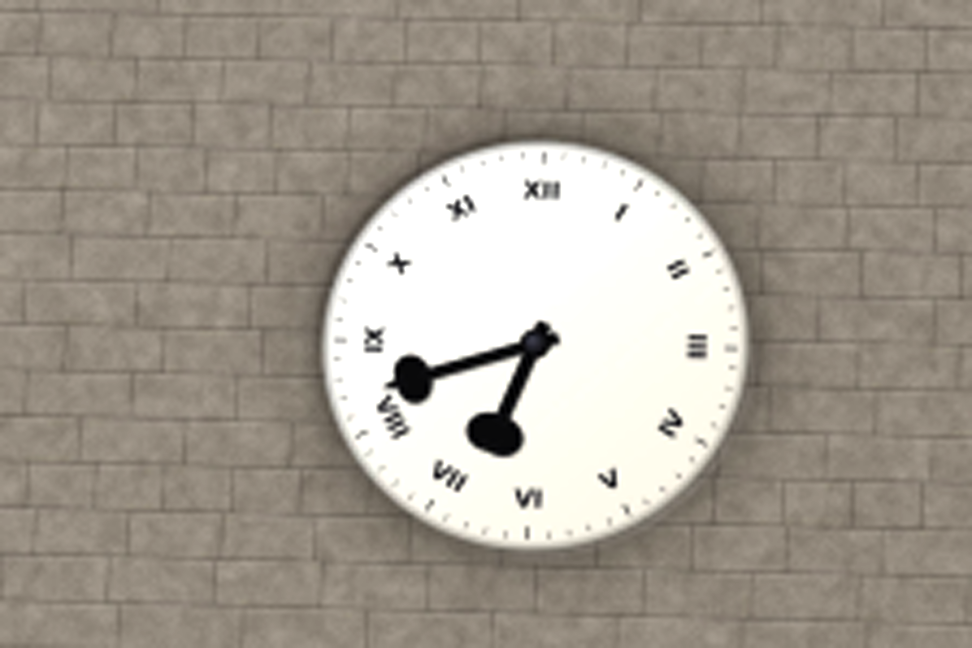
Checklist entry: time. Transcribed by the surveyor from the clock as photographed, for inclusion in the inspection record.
6:42
